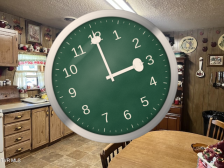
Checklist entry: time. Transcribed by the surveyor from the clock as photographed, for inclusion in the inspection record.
3:00
